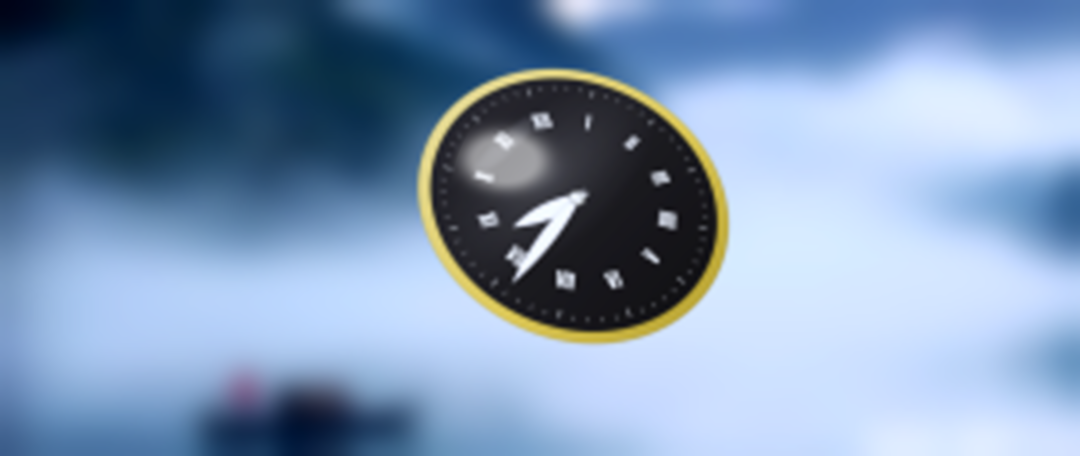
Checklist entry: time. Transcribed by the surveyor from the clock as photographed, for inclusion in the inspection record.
8:39
